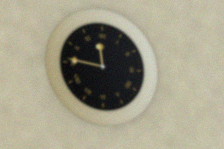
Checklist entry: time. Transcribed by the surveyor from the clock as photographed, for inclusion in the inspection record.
11:46
